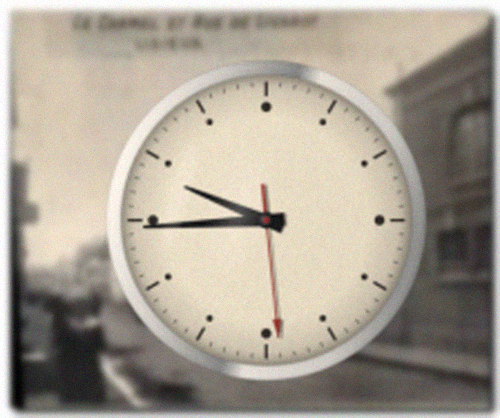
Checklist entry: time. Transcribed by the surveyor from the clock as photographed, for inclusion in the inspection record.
9:44:29
